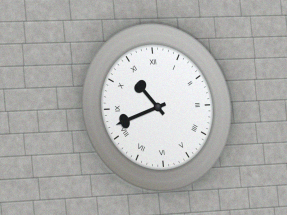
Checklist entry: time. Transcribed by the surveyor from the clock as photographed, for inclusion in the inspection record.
10:42
